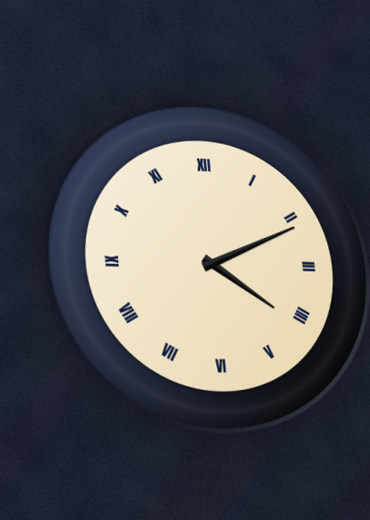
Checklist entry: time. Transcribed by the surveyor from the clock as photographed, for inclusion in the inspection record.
4:11
